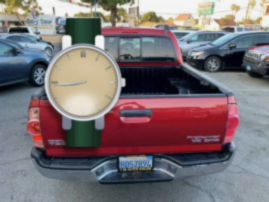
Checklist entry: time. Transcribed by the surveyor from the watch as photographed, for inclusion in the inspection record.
8:44
